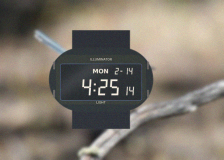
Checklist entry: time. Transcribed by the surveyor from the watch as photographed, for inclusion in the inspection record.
4:25:14
